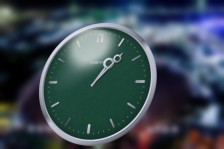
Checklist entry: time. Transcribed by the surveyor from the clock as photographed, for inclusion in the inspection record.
1:07
